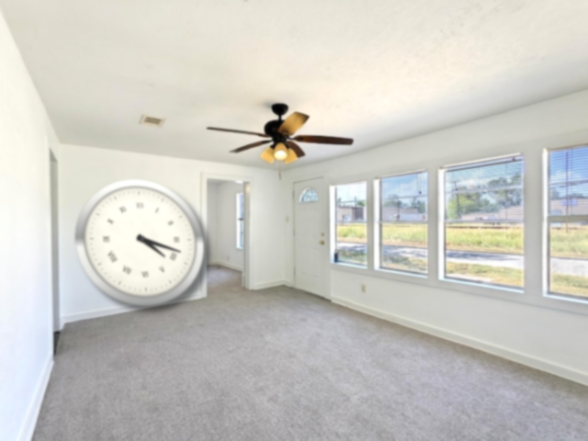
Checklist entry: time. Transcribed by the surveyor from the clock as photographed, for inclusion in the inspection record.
4:18
